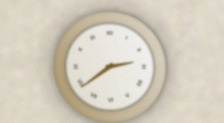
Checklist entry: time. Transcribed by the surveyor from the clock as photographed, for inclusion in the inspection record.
2:39
